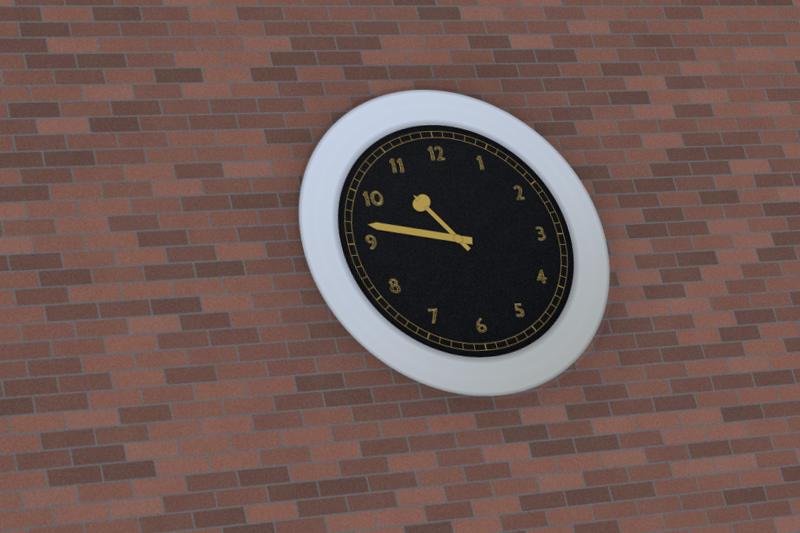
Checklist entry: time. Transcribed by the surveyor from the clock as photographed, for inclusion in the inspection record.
10:47
